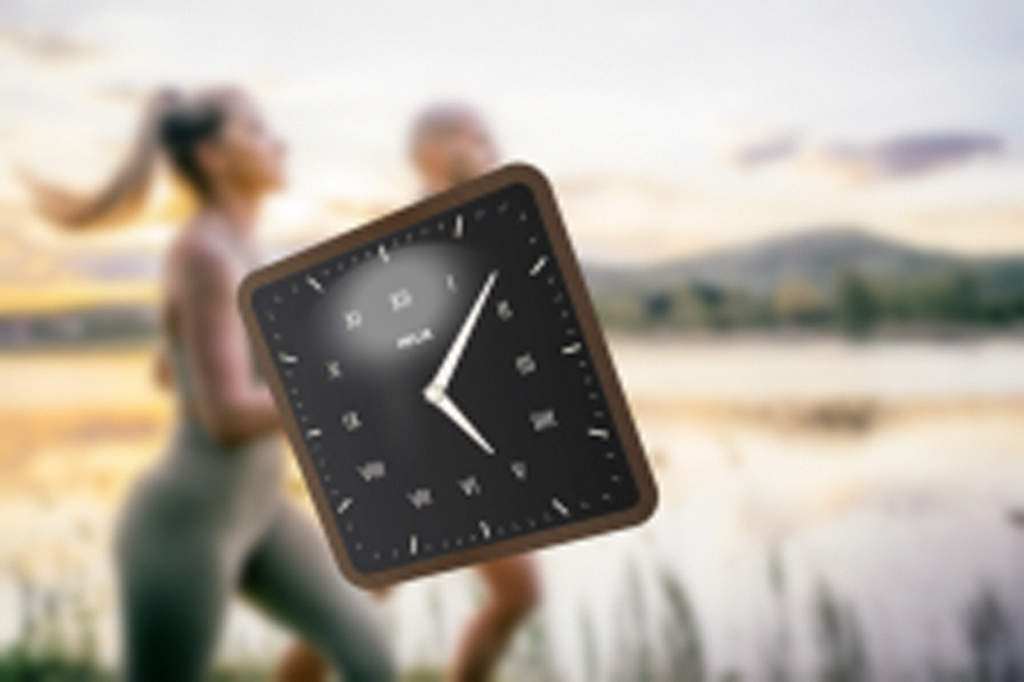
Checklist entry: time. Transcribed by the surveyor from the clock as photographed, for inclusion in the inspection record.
5:08
